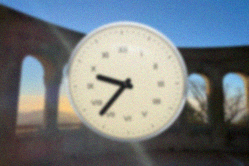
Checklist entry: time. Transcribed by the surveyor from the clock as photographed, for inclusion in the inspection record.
9:37
